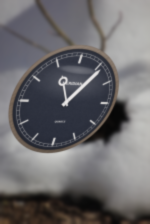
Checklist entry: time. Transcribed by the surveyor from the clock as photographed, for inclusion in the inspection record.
11:06
